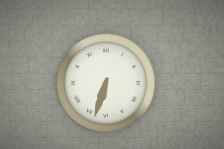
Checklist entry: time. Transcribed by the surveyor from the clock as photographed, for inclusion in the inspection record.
6:33
